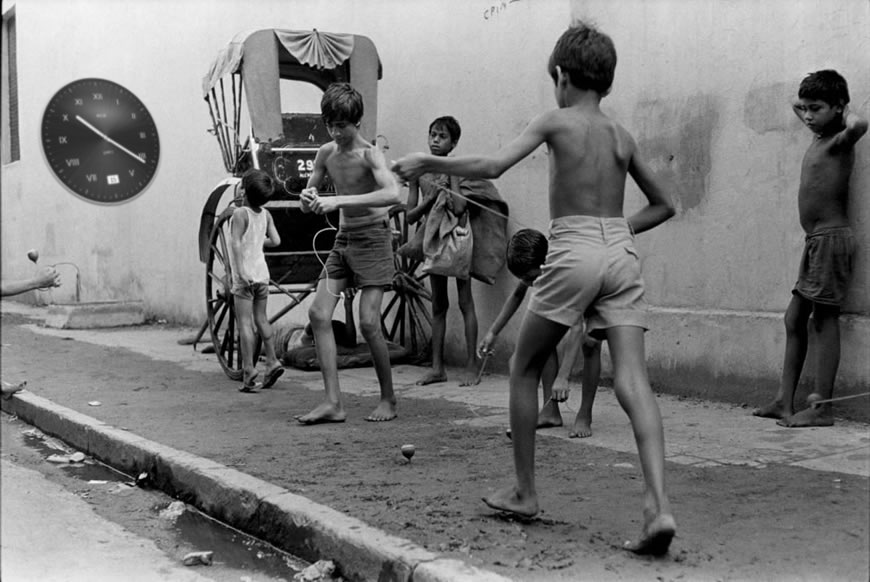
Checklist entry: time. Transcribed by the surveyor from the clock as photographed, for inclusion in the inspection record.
10:21
